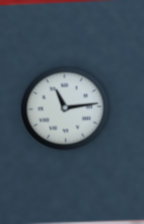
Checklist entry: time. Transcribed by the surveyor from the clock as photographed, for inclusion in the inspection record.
11:14
